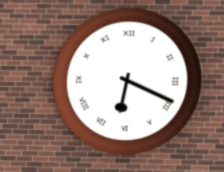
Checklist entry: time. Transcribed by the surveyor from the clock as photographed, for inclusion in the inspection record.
6:19
